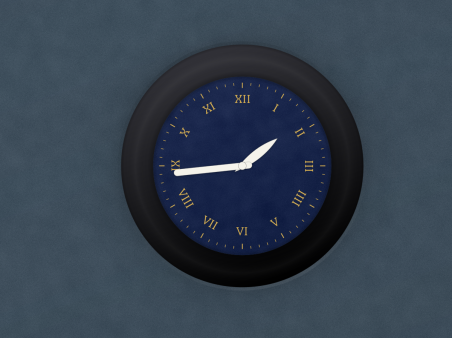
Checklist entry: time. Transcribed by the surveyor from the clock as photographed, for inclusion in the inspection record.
1:44
